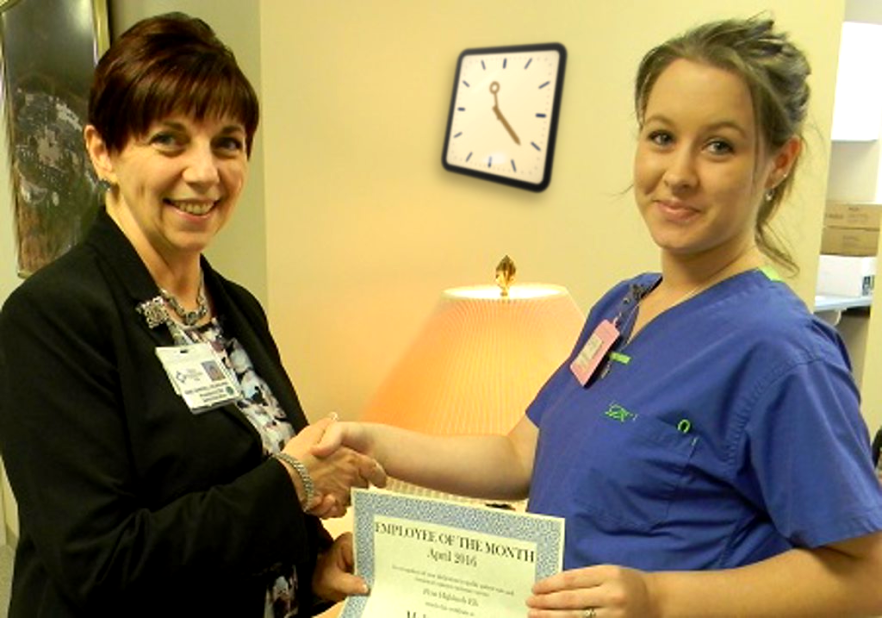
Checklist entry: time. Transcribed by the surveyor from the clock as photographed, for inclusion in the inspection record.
11:22
